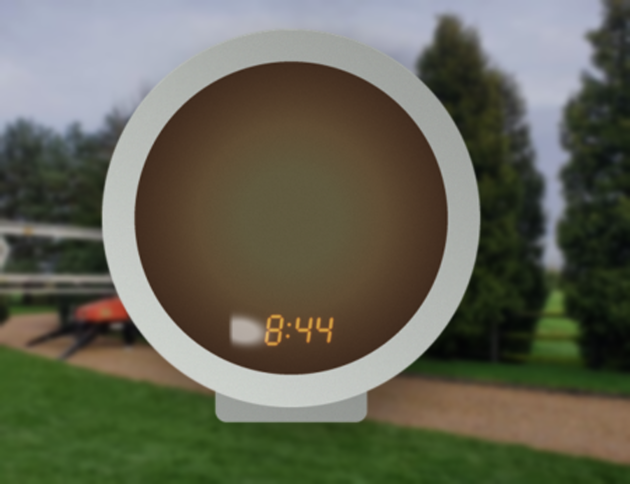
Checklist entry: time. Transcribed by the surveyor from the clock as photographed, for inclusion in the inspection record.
8:44
